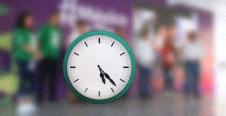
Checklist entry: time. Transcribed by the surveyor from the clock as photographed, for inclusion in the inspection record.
5:23
